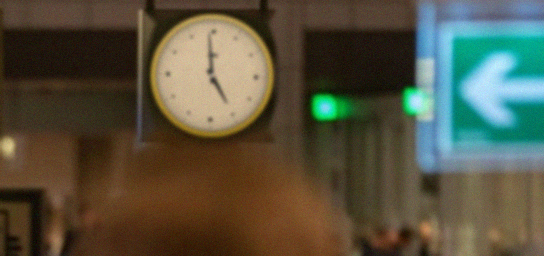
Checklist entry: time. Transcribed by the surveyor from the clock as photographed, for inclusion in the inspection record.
4:59
